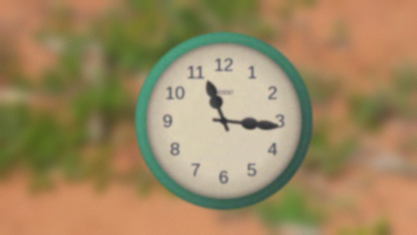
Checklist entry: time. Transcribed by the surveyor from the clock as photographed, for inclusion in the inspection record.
11:16
